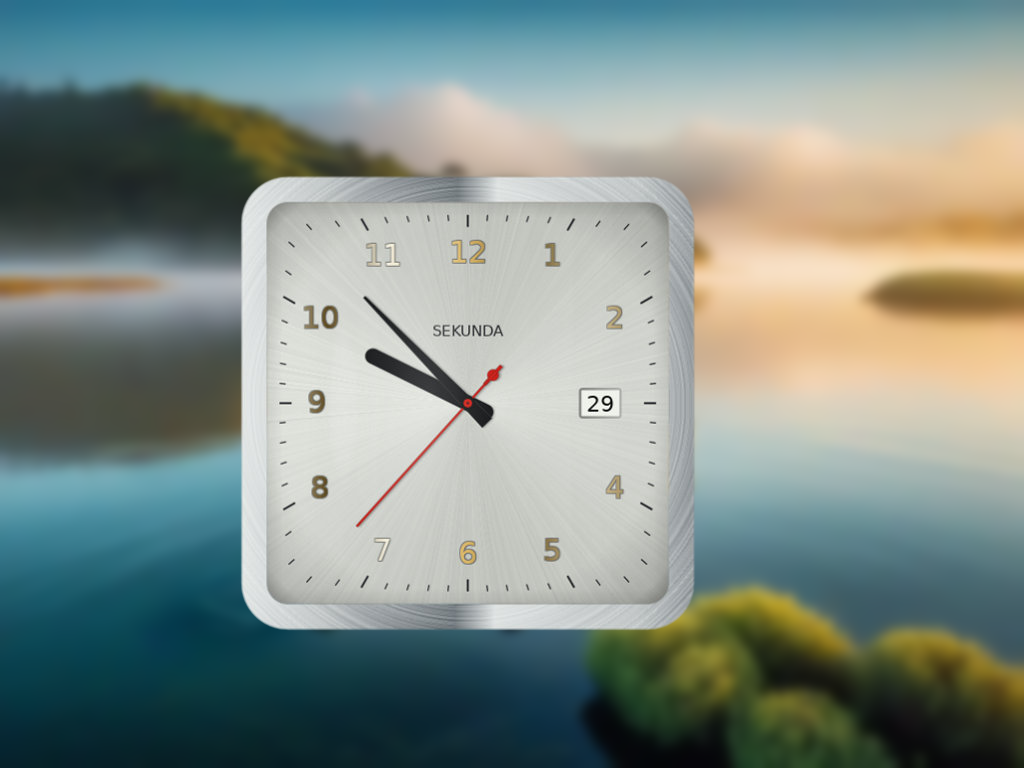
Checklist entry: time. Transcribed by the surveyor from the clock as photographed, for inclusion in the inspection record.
9:52:37
